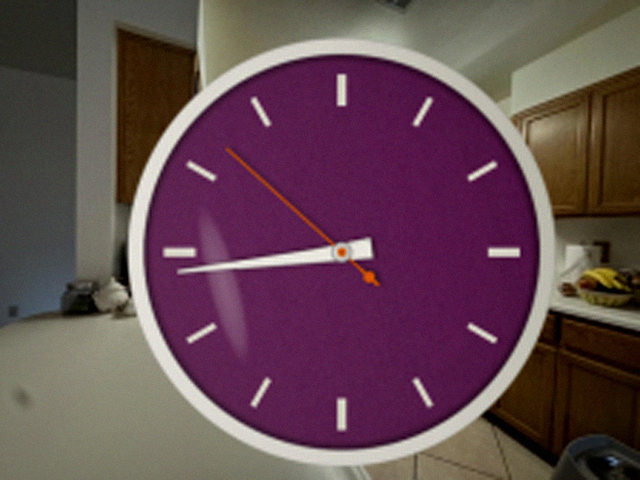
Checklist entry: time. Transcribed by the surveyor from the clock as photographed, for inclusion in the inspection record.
8:43:52
